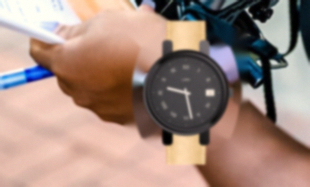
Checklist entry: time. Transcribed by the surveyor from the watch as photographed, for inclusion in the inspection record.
9:28
